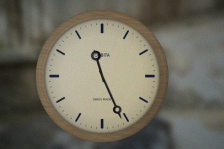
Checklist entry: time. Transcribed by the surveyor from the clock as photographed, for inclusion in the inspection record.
11:26
